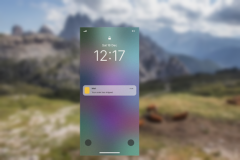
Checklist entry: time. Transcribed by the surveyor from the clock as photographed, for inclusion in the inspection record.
12:17
